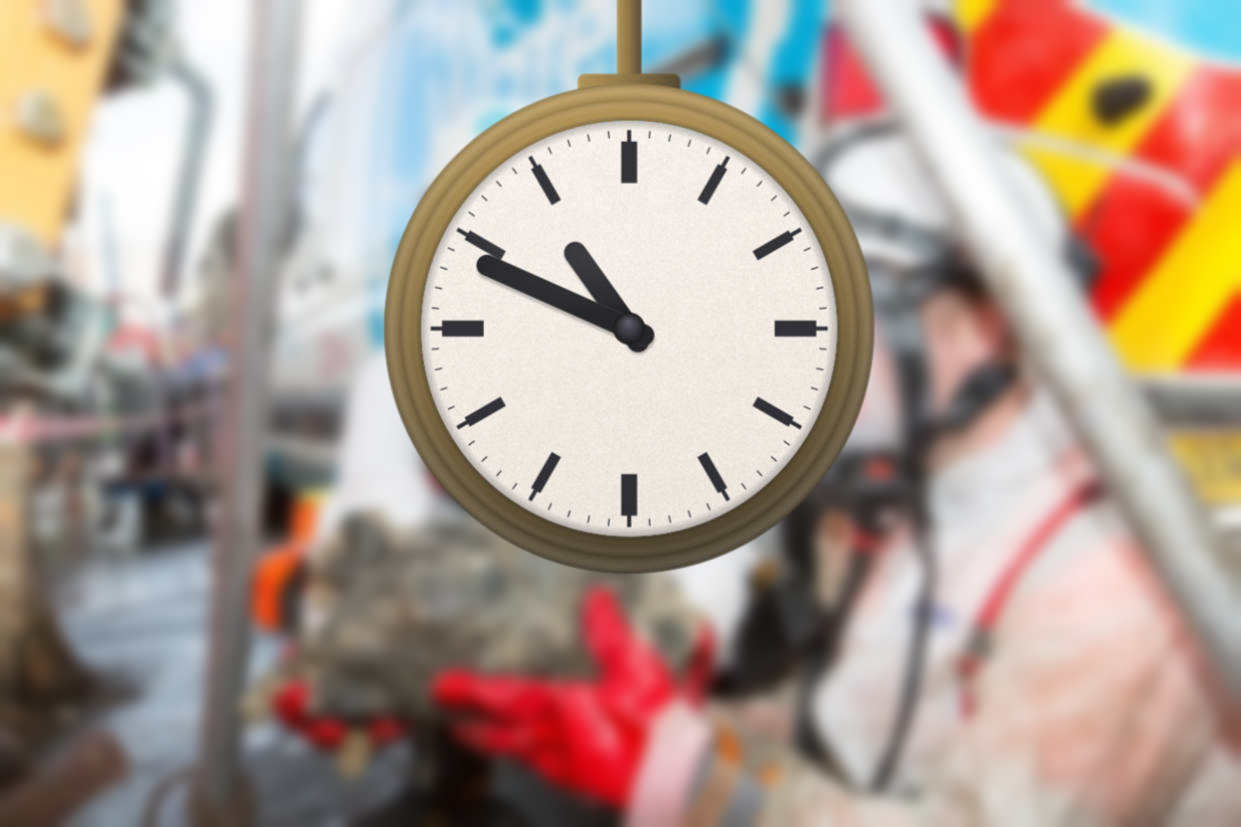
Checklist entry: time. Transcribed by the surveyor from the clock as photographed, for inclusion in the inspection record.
10:49
